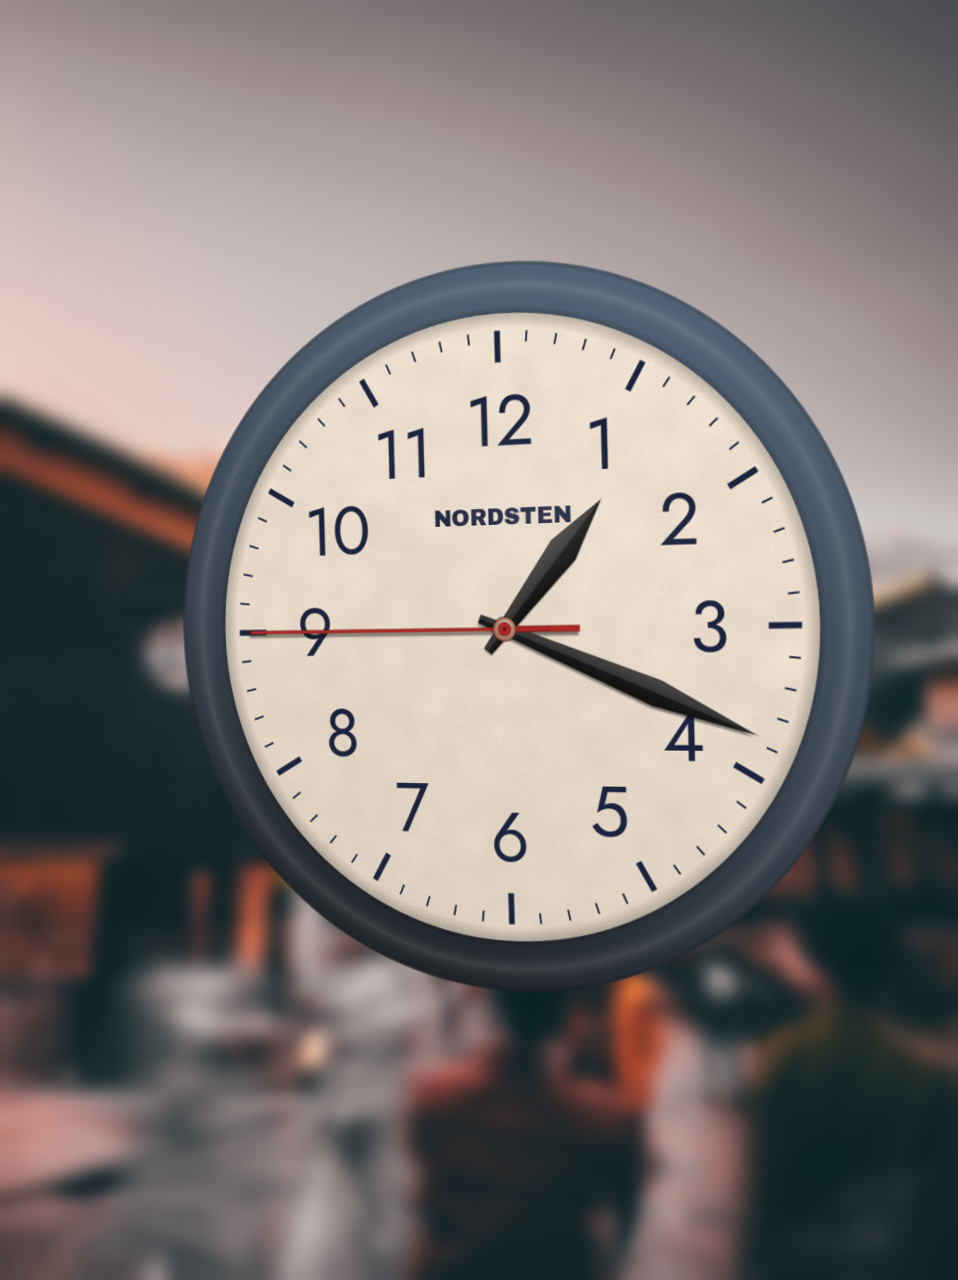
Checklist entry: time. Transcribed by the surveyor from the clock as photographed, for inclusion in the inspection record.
1:18:45
